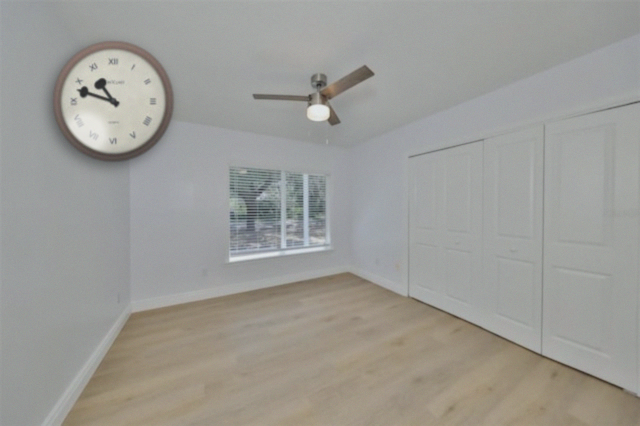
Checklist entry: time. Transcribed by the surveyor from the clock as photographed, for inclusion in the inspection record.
10:48
